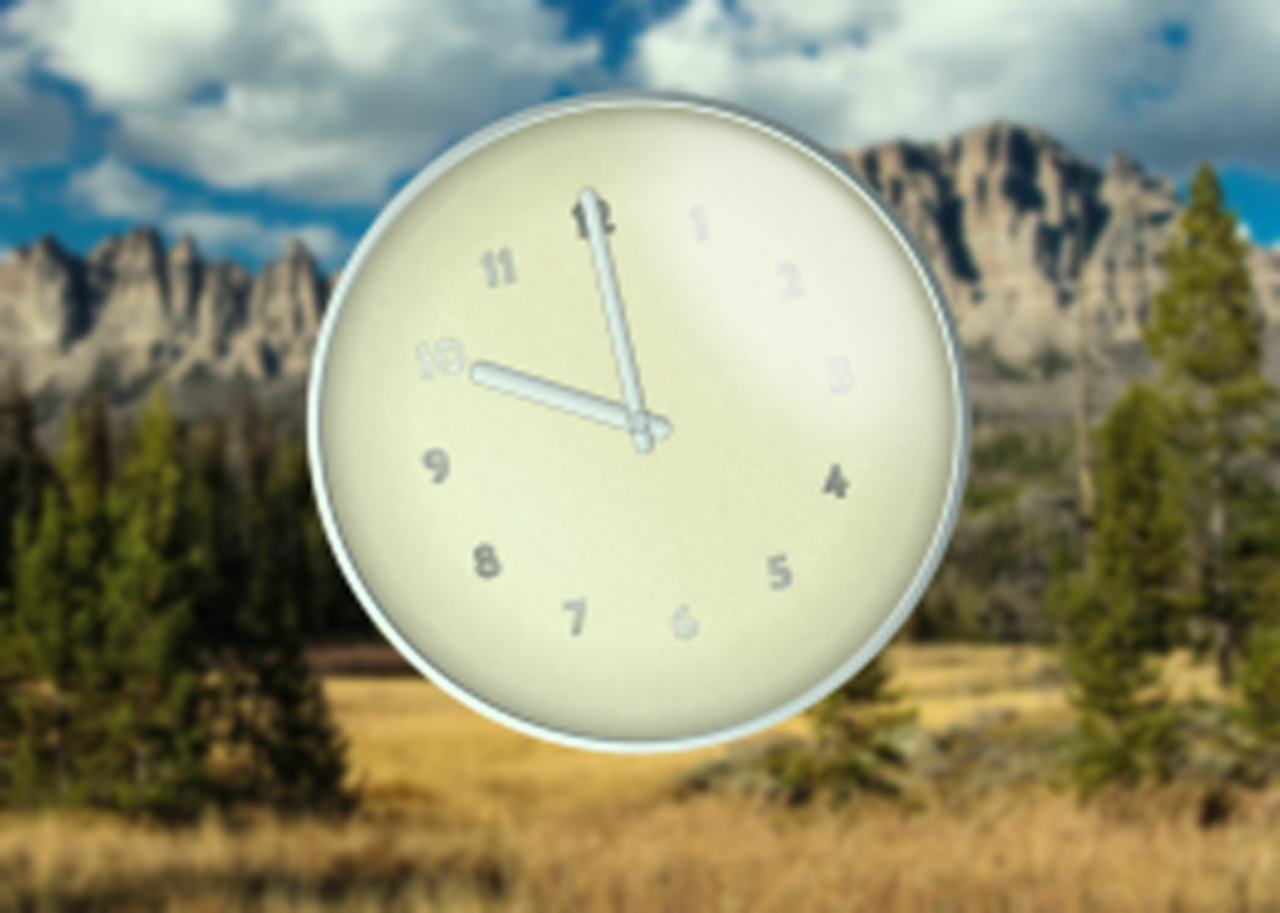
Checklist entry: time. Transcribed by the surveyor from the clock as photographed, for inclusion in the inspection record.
10:00
